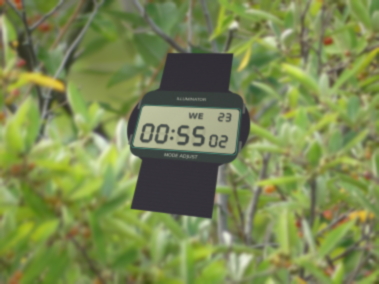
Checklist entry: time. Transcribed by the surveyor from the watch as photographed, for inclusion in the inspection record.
0:55:02
